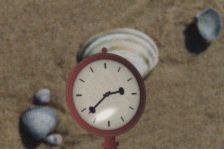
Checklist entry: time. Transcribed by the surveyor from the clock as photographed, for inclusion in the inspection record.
2:38
